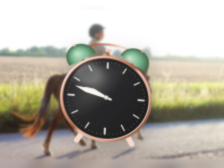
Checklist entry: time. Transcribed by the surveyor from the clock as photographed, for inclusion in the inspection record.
9:48
